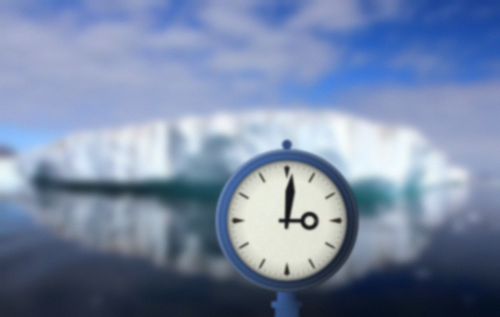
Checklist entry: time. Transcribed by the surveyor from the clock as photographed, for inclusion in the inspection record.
3:01
